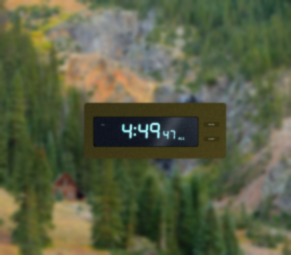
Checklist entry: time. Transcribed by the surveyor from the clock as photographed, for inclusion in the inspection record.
4:49
